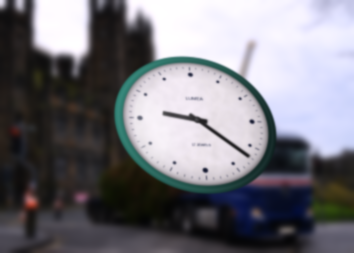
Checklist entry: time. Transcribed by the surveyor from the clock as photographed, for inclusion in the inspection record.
9:22
